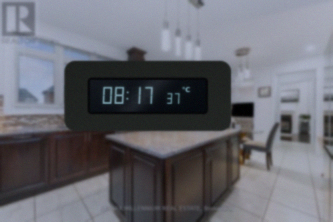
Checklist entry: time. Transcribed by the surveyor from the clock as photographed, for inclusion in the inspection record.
8:17
